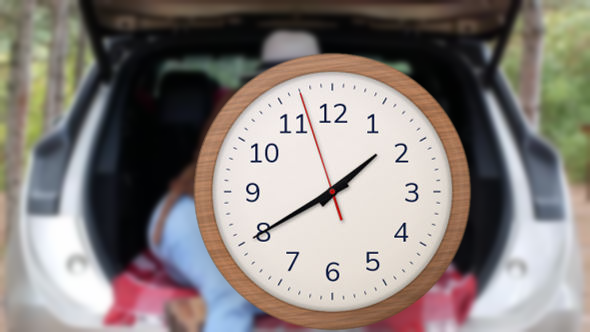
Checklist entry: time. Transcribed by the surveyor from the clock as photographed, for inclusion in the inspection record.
1:39:57
